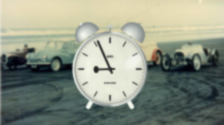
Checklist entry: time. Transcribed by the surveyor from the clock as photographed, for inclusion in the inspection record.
8:56
